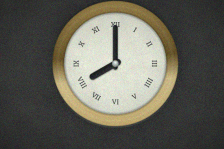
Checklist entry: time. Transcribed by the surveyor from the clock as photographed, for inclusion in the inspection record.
8:00
